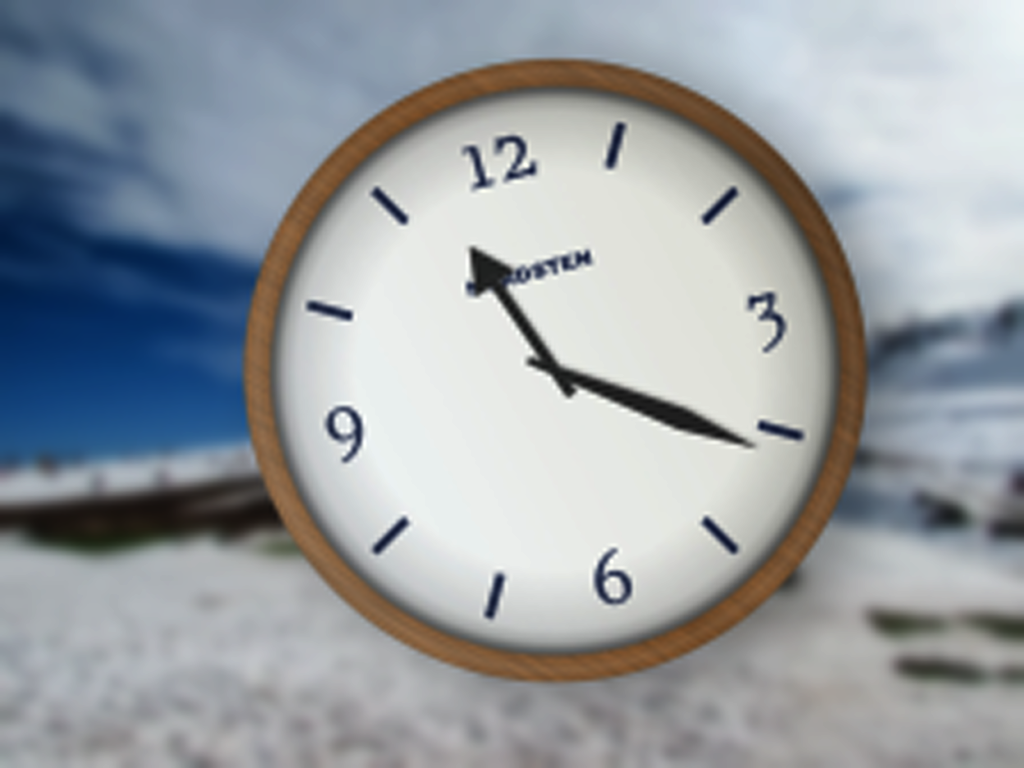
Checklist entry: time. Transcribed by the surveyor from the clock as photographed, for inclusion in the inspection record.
11:21
